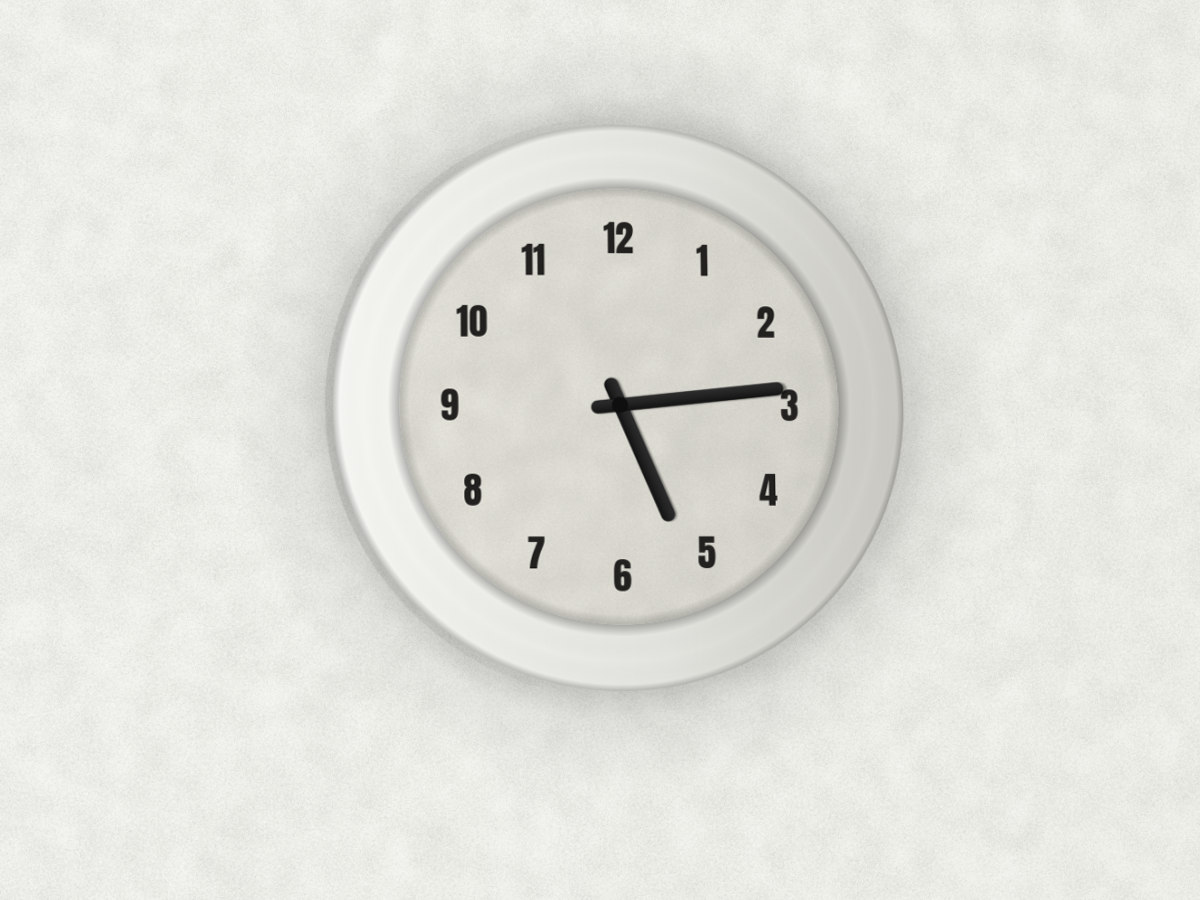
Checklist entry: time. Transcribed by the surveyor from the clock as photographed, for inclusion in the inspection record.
5:14
